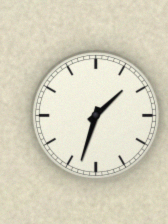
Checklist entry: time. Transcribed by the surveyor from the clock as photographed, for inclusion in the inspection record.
1:33
